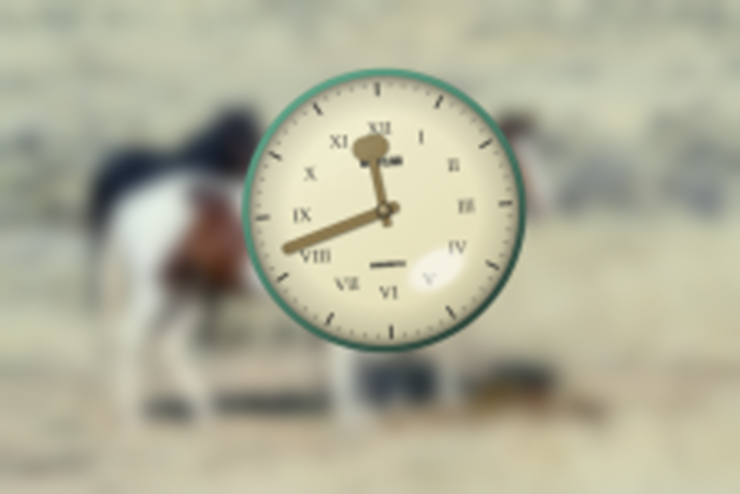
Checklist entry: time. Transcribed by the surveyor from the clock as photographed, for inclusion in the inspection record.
11:42
